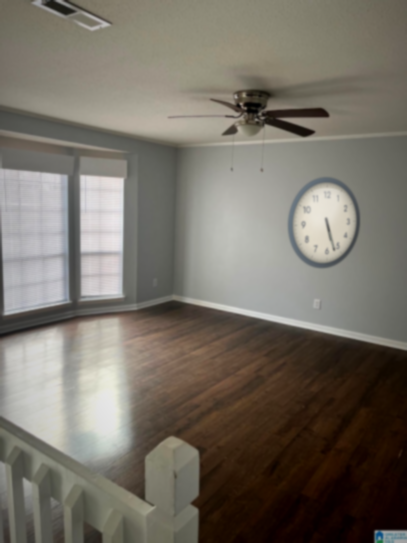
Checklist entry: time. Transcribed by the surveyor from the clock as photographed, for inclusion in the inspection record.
5:27
